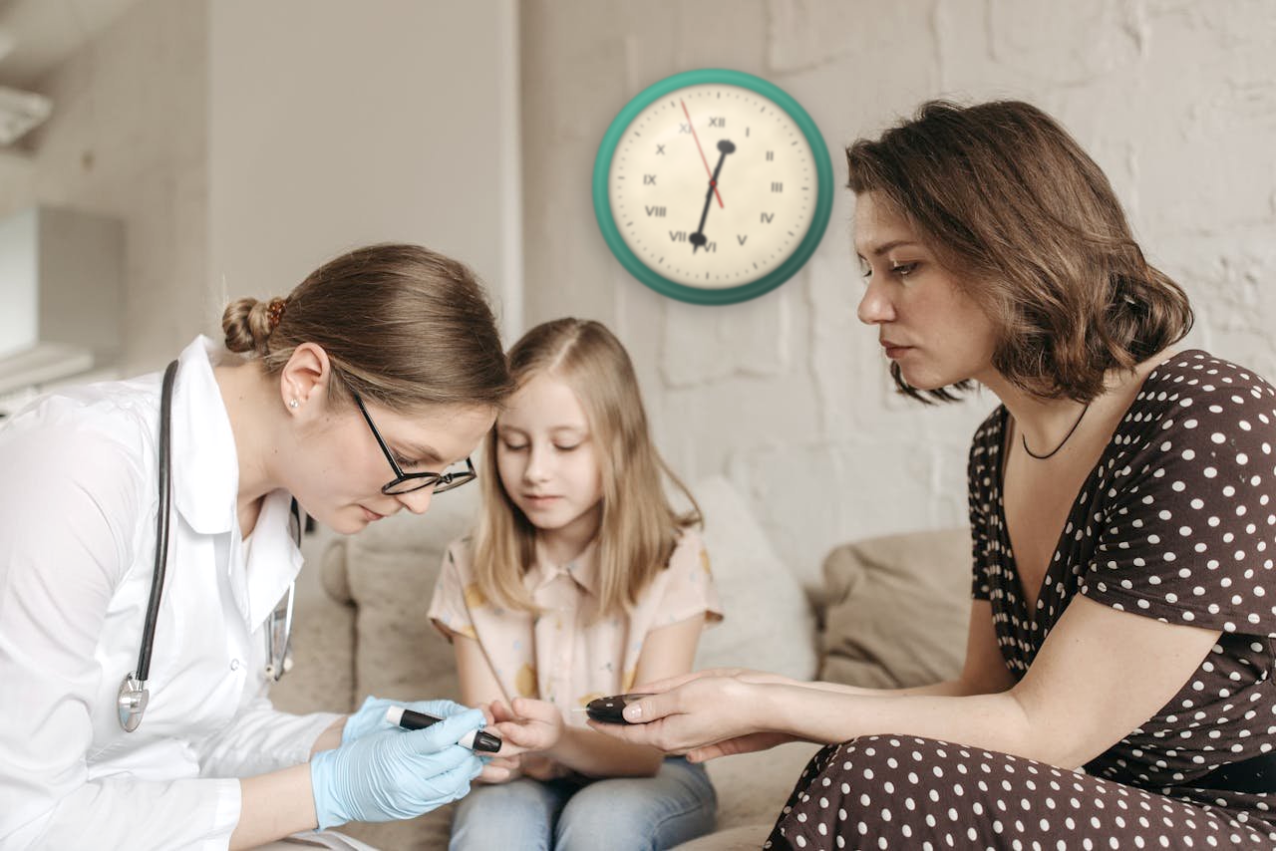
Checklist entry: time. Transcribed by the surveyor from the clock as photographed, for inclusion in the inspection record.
12:31:56
